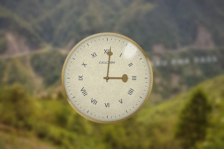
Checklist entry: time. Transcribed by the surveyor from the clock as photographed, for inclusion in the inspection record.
3:01
